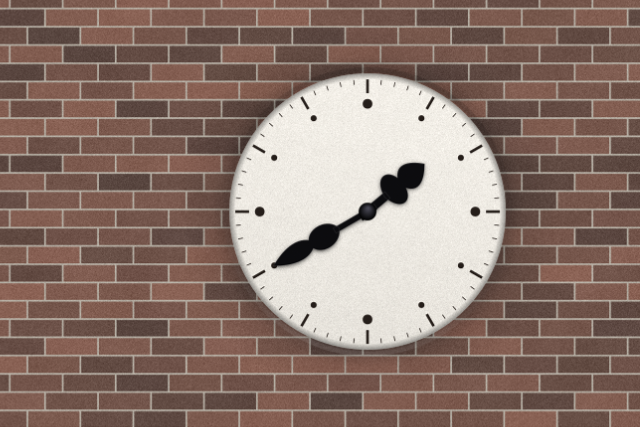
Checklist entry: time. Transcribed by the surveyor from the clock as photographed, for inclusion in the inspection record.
1:40
